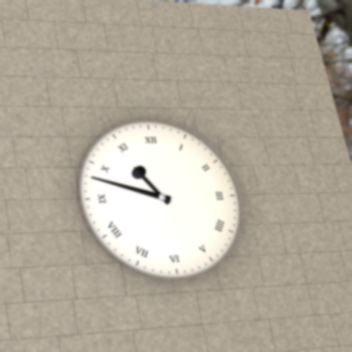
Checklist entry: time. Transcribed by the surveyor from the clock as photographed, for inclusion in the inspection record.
10:48
